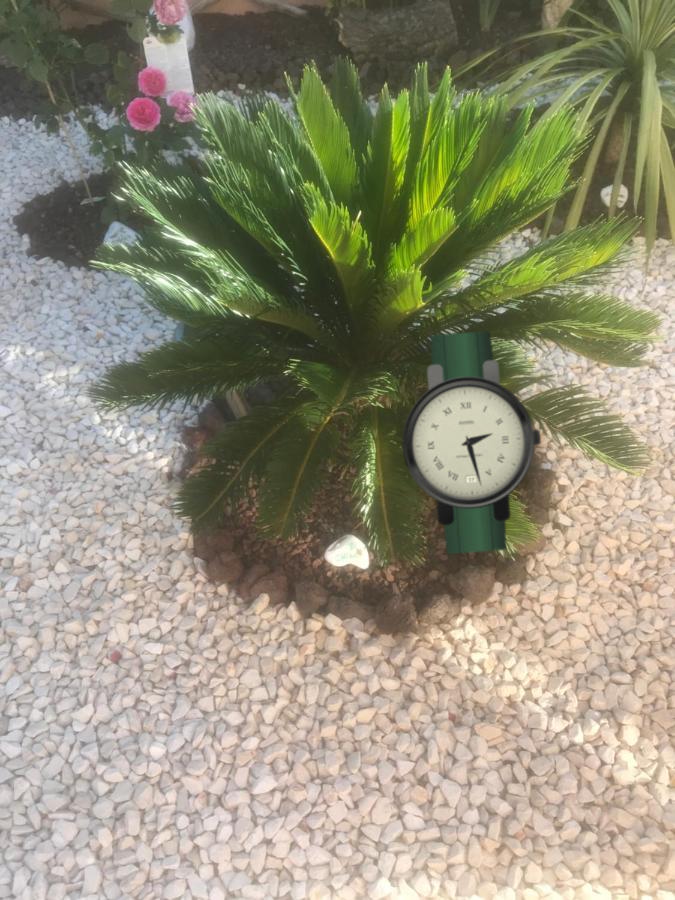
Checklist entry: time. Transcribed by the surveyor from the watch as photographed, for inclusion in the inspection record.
2:28
